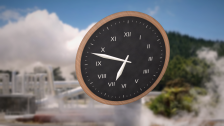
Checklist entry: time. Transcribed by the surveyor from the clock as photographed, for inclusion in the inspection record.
6:48
